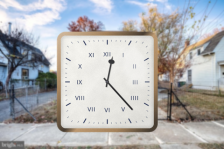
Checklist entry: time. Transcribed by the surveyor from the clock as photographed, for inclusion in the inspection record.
12:23
